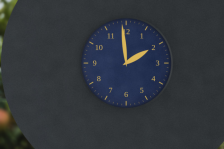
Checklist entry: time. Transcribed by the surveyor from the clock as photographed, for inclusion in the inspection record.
1:59
